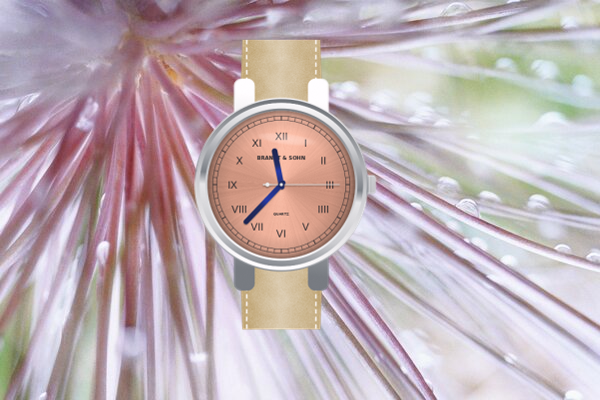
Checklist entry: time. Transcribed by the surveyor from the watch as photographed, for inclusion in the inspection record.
11:37:15
